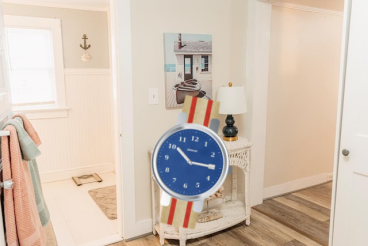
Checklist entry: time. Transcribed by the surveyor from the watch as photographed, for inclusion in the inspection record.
10:15
